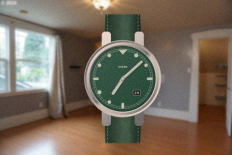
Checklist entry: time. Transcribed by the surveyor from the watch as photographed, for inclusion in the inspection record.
7:08
